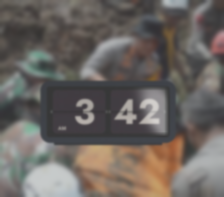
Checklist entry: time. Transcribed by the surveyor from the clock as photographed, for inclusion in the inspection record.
3:42
